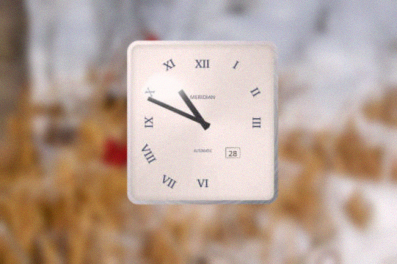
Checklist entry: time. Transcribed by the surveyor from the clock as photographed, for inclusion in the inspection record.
10:49
